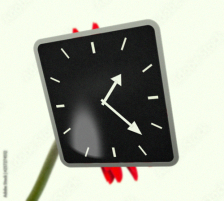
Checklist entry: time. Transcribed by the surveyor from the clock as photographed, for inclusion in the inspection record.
1:23
